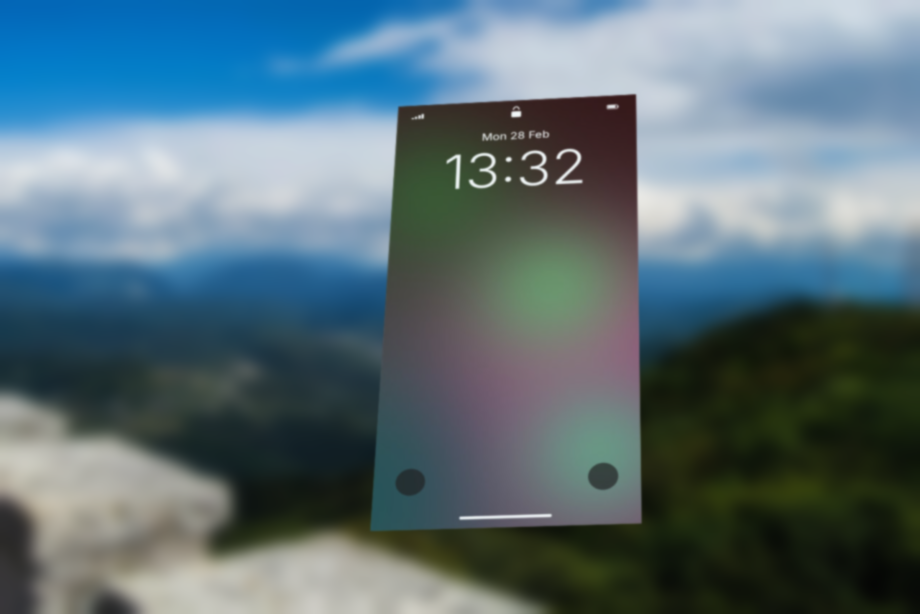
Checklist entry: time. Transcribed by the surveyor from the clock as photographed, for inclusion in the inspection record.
13:32
